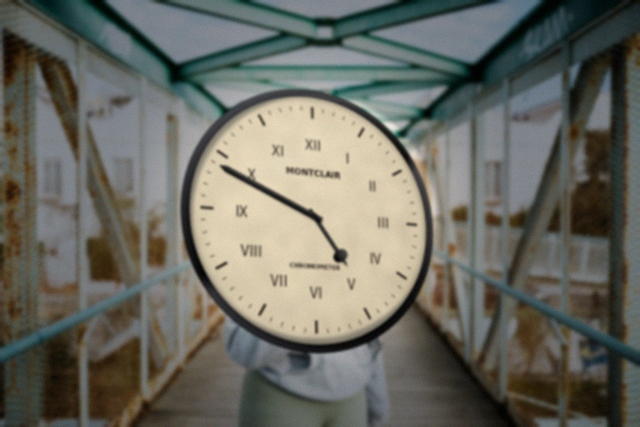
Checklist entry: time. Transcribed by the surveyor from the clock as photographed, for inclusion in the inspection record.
4:49
